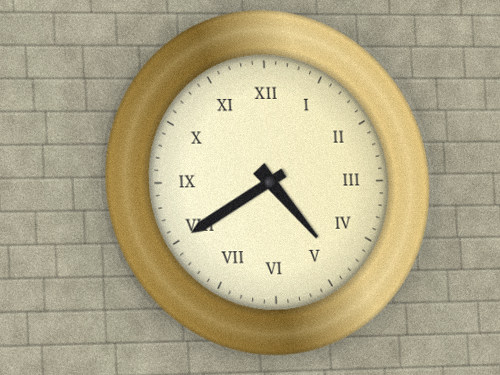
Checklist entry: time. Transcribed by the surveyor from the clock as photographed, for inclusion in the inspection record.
4:40
